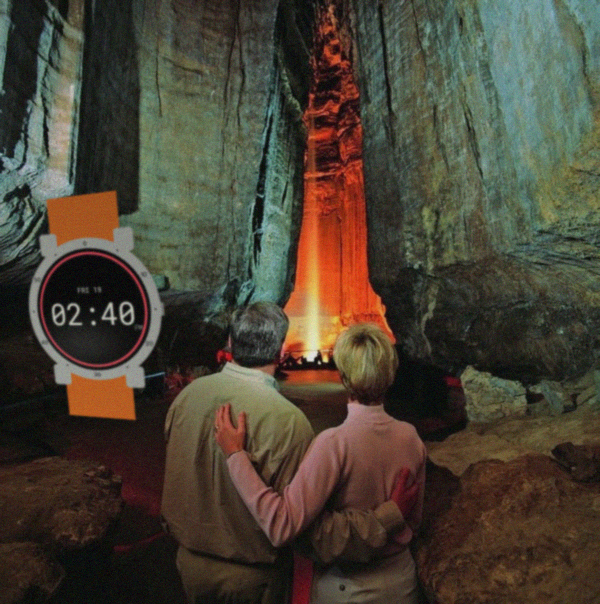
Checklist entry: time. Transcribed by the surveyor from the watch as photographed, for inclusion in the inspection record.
2:40
